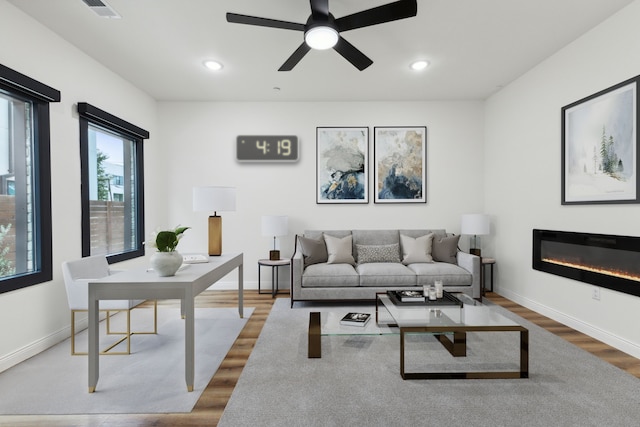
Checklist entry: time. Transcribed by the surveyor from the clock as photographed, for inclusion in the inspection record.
4:19
